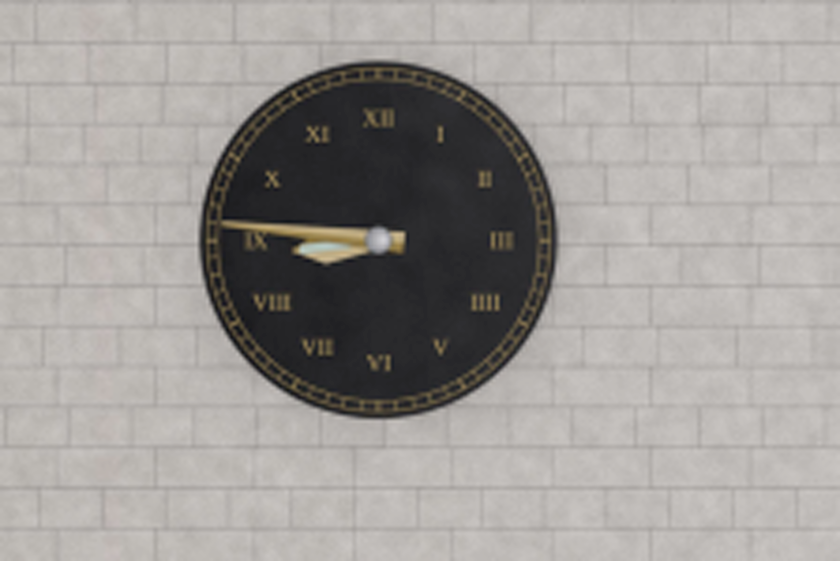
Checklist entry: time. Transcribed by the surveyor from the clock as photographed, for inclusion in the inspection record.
8:46
